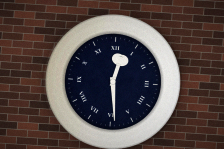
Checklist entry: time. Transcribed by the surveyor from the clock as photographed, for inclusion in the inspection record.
12:29
